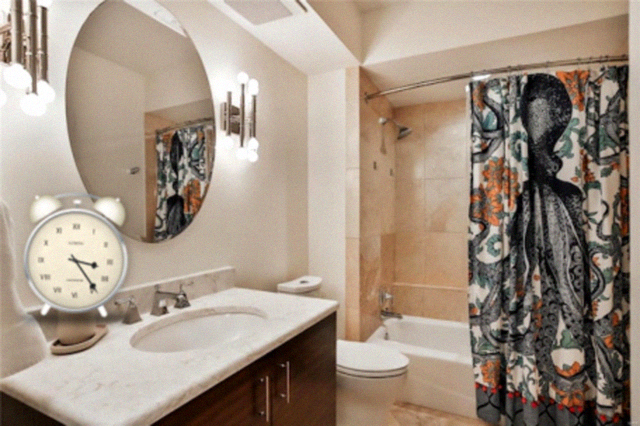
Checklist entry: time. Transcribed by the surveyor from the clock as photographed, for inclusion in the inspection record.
3:24
